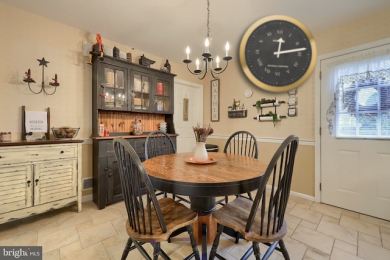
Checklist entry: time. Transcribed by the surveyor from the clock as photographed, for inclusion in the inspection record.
12:13
